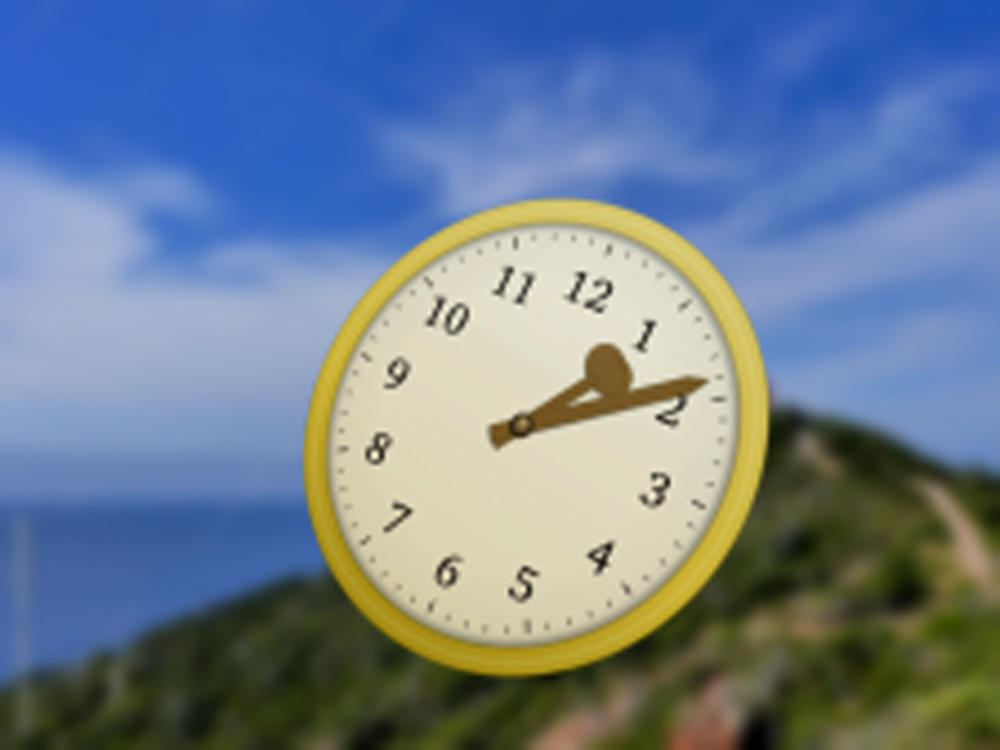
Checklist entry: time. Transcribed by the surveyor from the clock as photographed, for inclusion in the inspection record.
1:09
